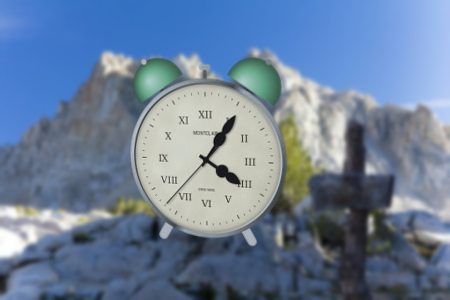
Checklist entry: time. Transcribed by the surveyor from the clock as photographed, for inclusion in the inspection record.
4:05:37
